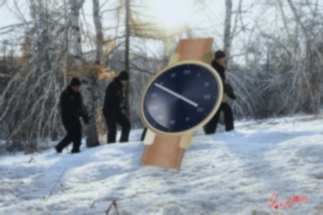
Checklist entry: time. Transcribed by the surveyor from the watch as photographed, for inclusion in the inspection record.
3:49
